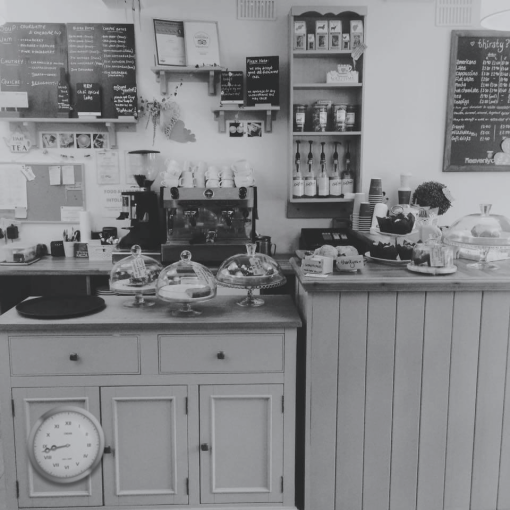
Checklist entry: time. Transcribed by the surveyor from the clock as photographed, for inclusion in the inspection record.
8:43
